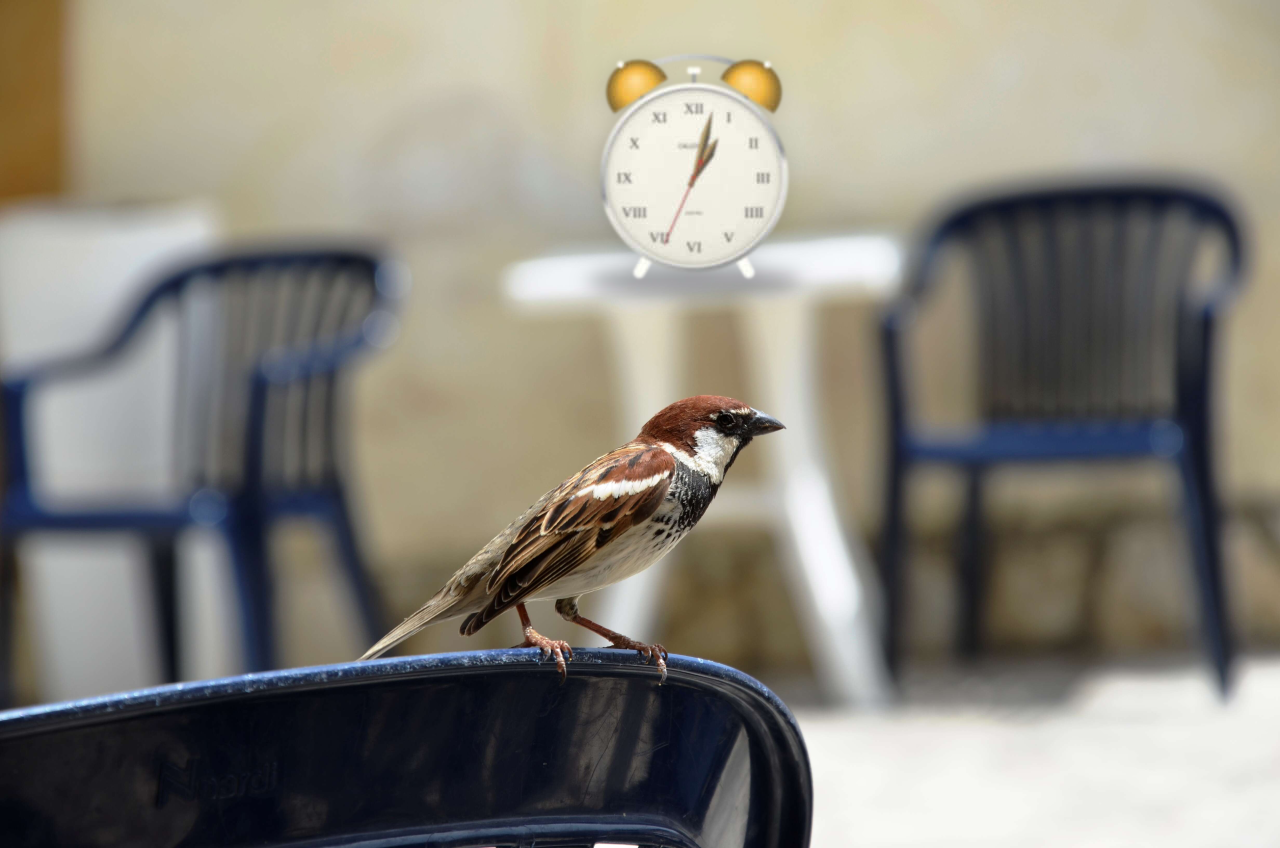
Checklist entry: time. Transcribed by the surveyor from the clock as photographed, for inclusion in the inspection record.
1:02:34
